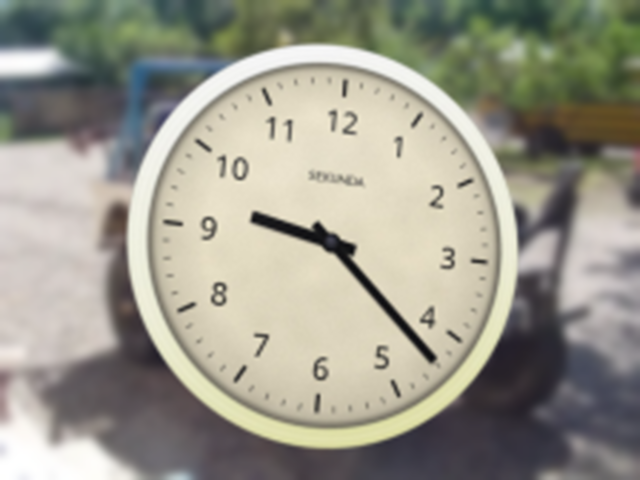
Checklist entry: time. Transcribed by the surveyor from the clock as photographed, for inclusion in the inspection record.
9:22
